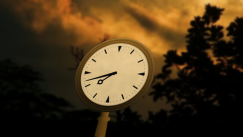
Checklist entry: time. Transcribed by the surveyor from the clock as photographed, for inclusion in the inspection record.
7:42
